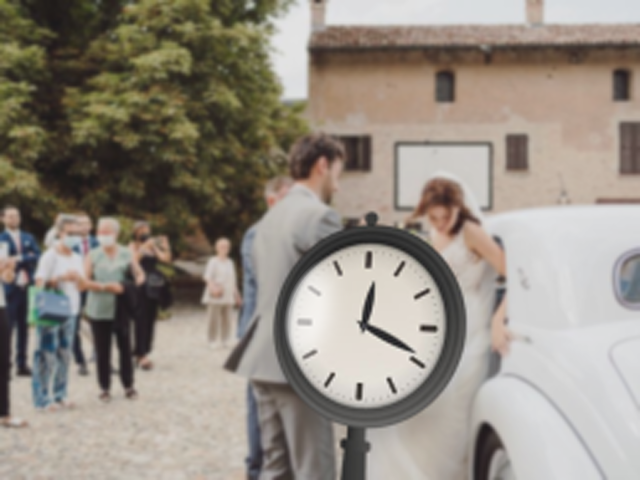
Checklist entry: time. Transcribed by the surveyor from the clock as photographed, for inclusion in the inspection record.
12:19
